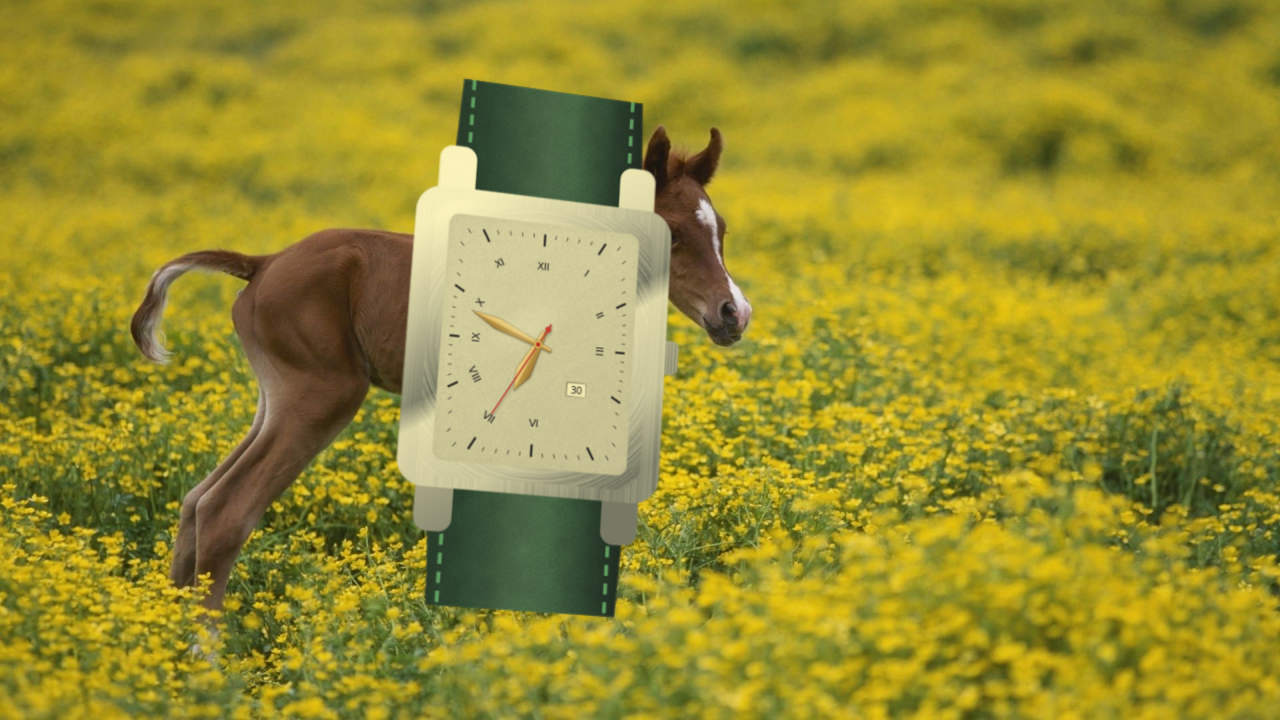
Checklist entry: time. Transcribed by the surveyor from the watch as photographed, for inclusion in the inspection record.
6:48:35
